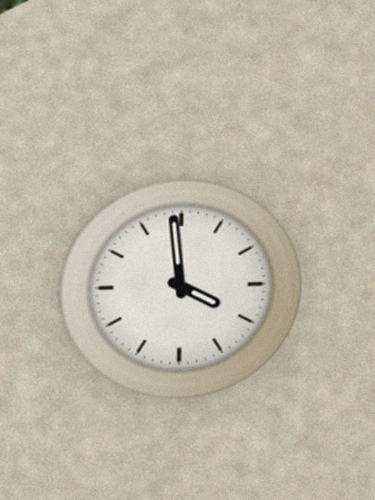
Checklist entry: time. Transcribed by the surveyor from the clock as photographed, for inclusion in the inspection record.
3:59
